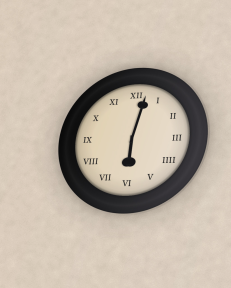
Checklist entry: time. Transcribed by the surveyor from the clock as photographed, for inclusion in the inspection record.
6:02
